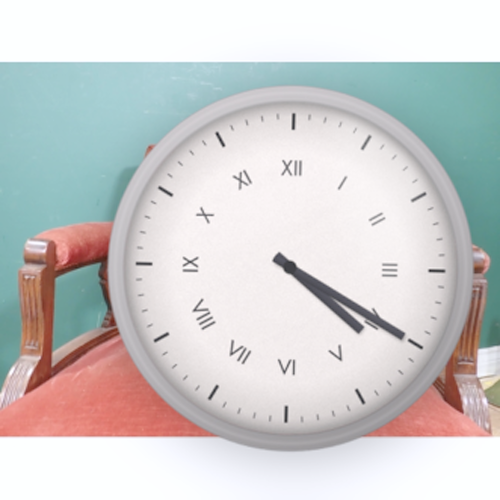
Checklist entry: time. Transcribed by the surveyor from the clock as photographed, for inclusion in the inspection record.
4:20
